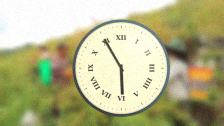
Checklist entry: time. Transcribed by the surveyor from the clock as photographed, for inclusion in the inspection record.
5:55
